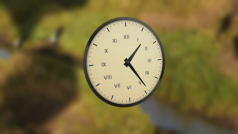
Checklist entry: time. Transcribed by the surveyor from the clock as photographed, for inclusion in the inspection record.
1:24
